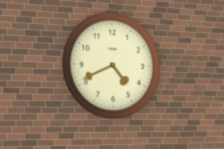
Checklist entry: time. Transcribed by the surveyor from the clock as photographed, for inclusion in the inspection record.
4:41
